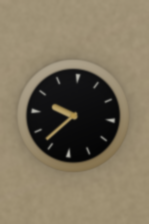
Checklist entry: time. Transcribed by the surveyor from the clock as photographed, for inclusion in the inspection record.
9:37
